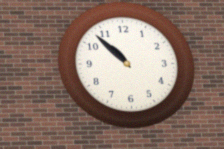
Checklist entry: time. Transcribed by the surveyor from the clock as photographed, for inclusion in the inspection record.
10:53
